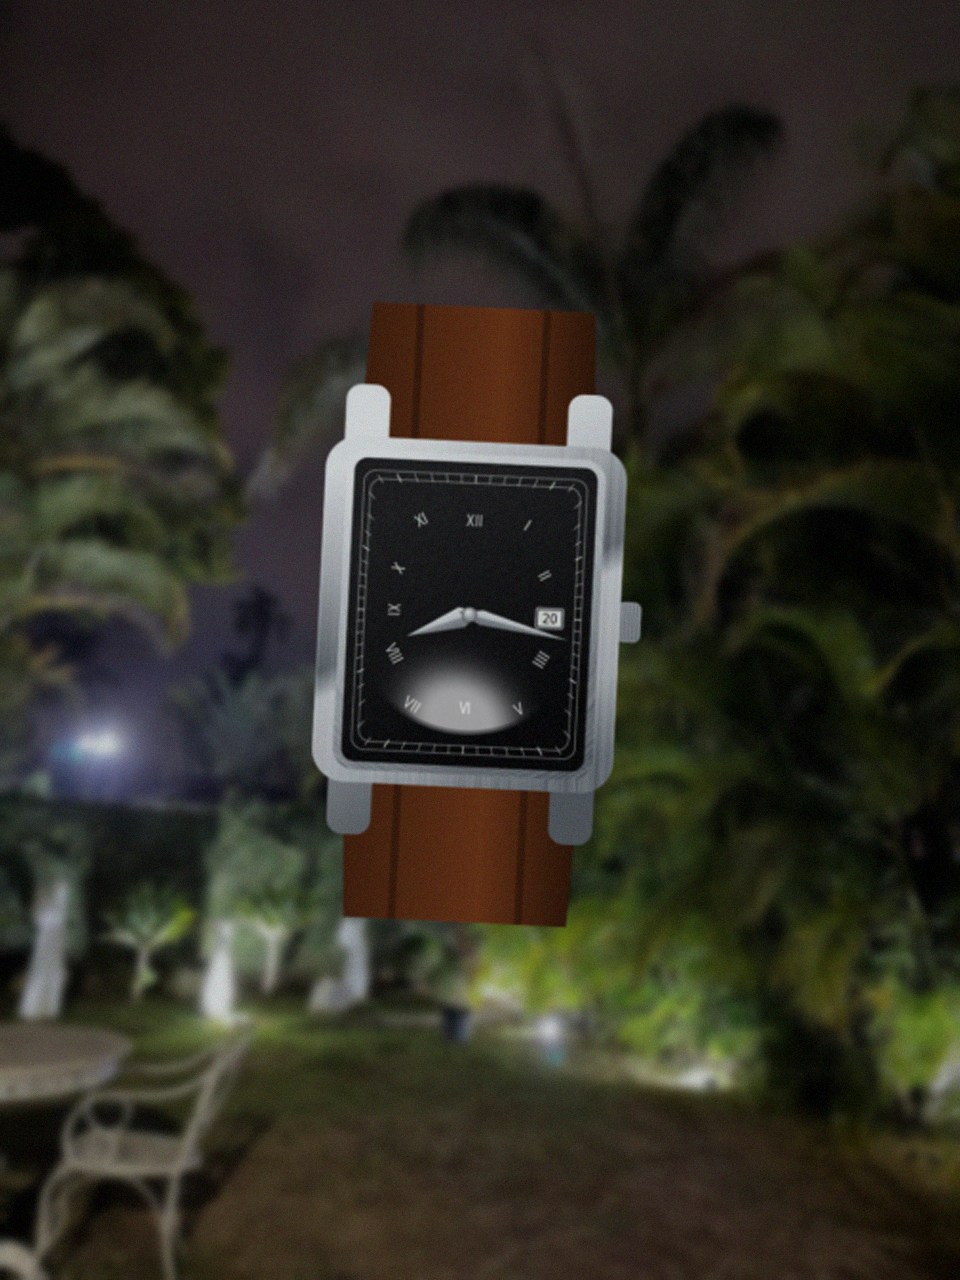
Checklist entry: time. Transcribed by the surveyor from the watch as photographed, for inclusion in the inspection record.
8:17
